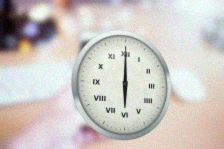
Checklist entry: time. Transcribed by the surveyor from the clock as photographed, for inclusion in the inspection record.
6:00
